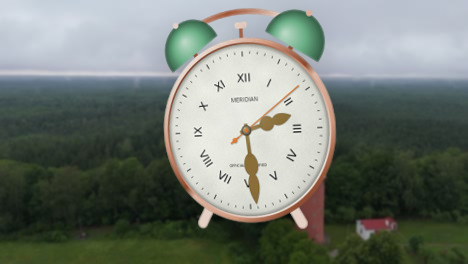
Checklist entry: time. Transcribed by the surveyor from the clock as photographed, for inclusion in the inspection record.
2:29:09
